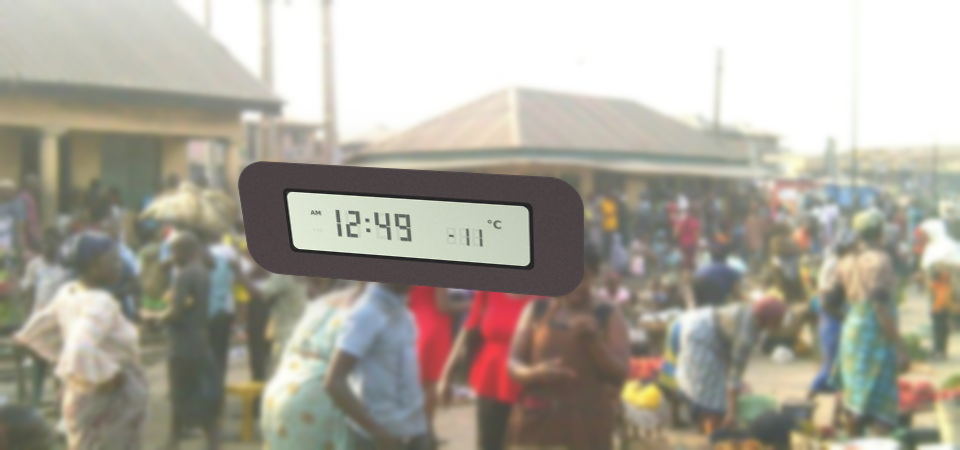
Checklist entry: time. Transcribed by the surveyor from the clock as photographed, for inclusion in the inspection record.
12:49
